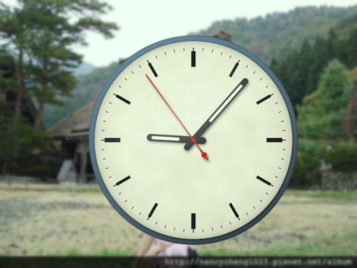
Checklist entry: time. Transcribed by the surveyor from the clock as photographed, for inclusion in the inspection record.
9:06:54
